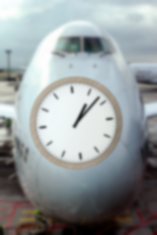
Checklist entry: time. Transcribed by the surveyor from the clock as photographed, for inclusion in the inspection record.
1:08
